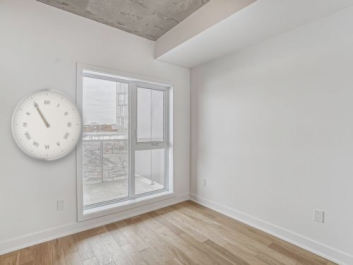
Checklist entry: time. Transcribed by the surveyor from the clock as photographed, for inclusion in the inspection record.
10:55
